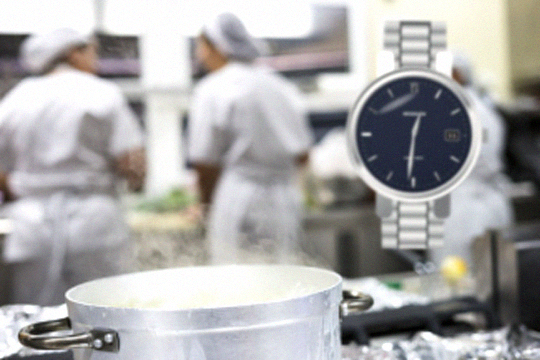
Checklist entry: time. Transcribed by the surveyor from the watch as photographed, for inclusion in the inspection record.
12:31
